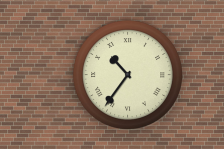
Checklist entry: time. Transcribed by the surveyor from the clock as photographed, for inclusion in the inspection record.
10:36
